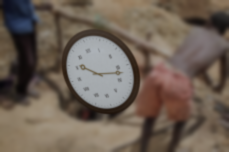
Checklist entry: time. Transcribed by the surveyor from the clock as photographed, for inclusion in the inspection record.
10:17
